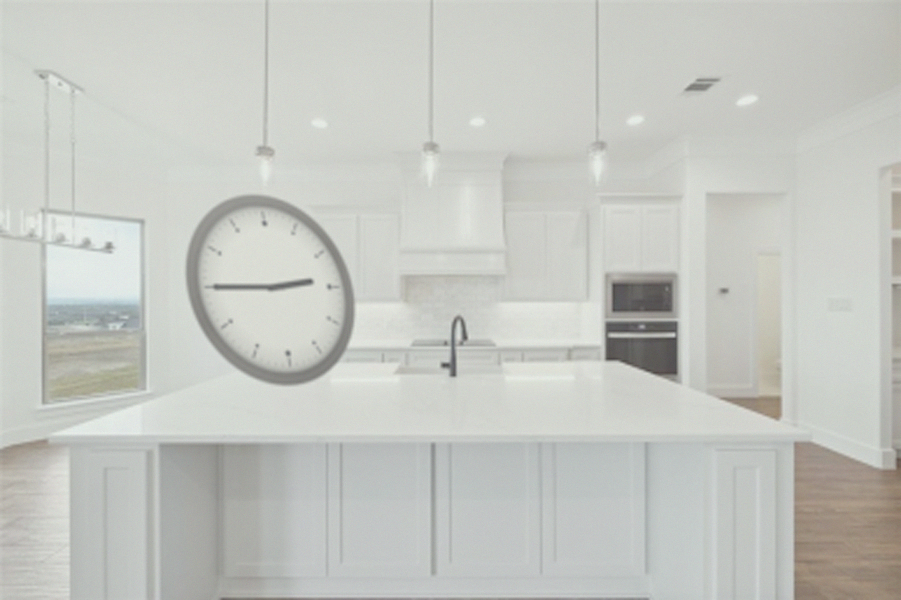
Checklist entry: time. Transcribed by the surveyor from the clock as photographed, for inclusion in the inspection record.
2:45
